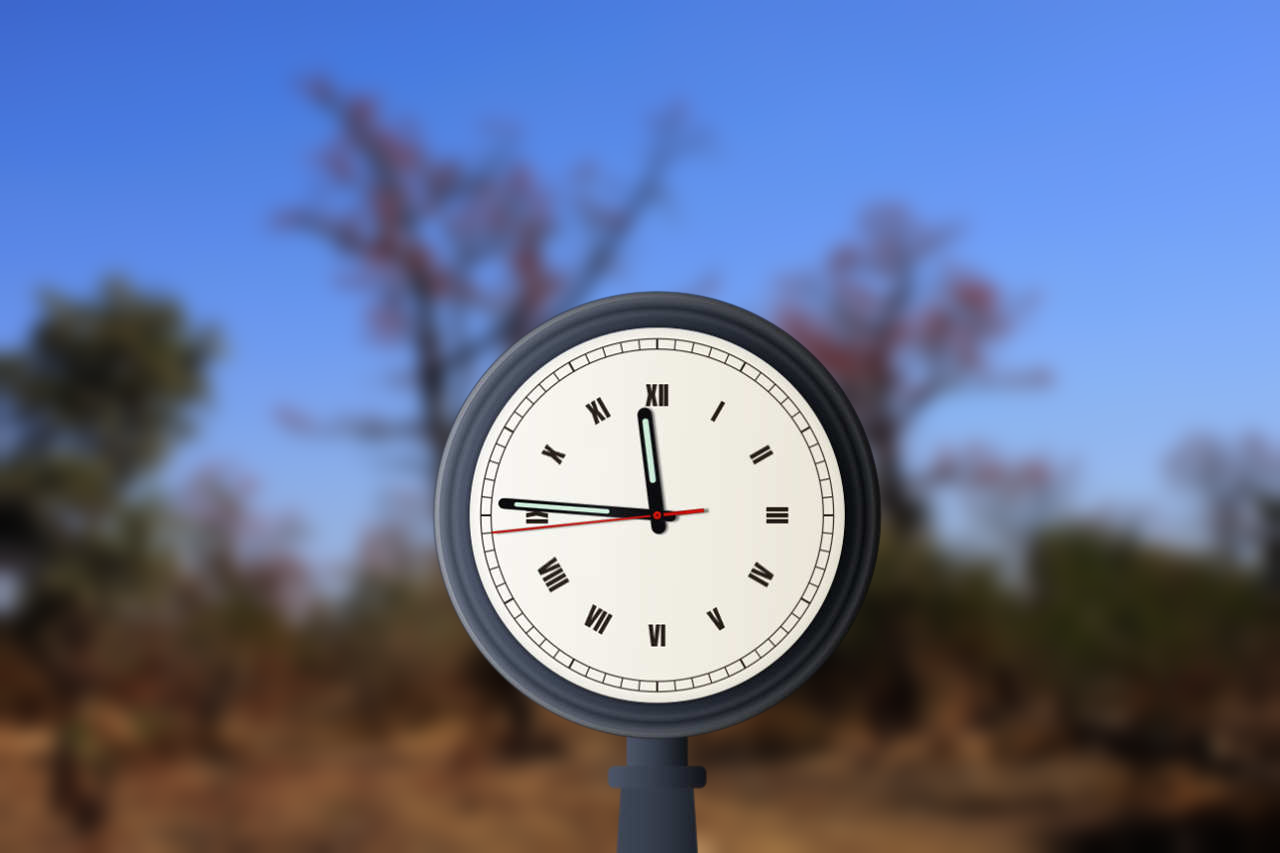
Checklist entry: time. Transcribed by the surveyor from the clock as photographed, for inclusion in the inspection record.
11:45:44
